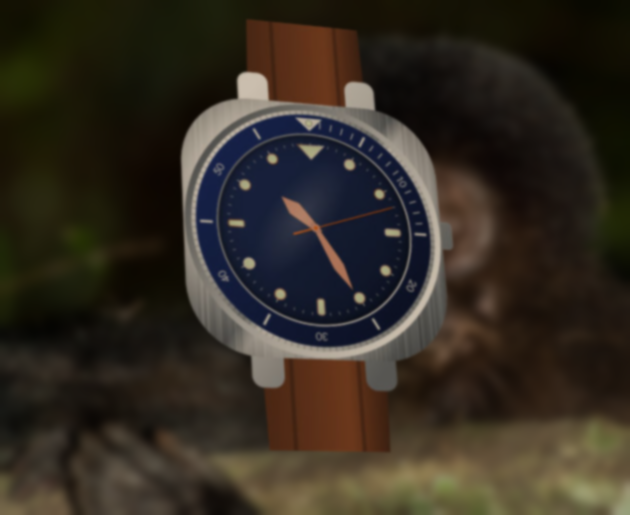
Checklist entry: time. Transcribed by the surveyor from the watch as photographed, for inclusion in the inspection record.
10:25:12
